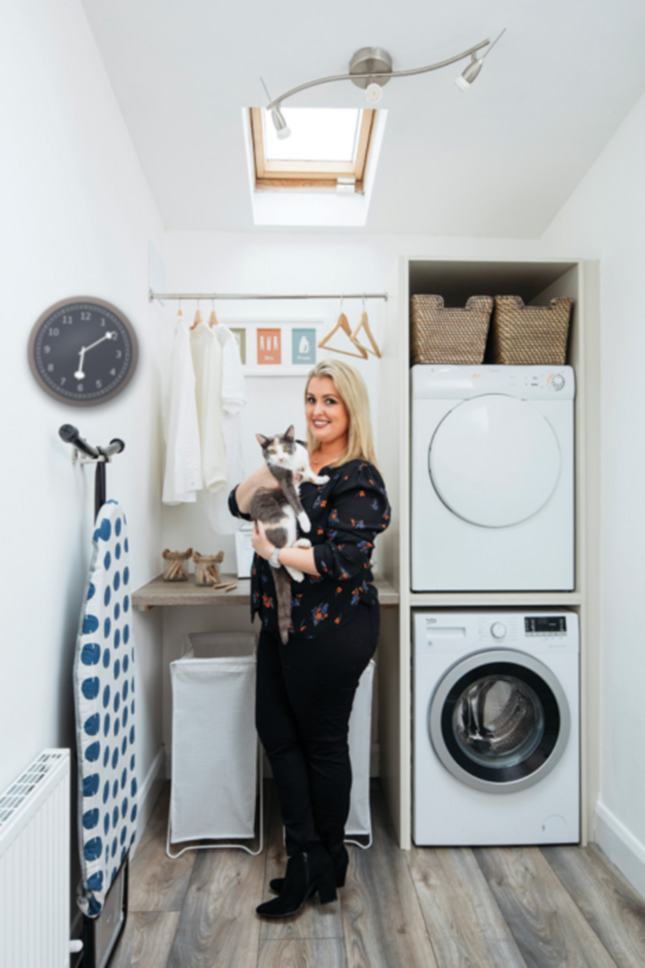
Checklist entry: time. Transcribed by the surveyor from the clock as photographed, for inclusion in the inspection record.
6:09
